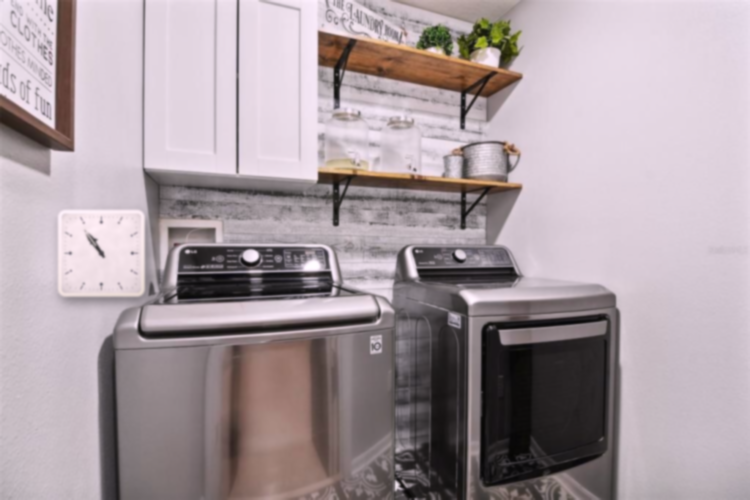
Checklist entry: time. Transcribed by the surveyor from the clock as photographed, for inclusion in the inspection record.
10:54
